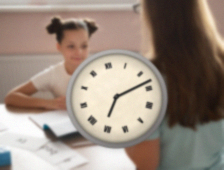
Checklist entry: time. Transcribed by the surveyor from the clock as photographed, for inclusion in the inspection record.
7:13
